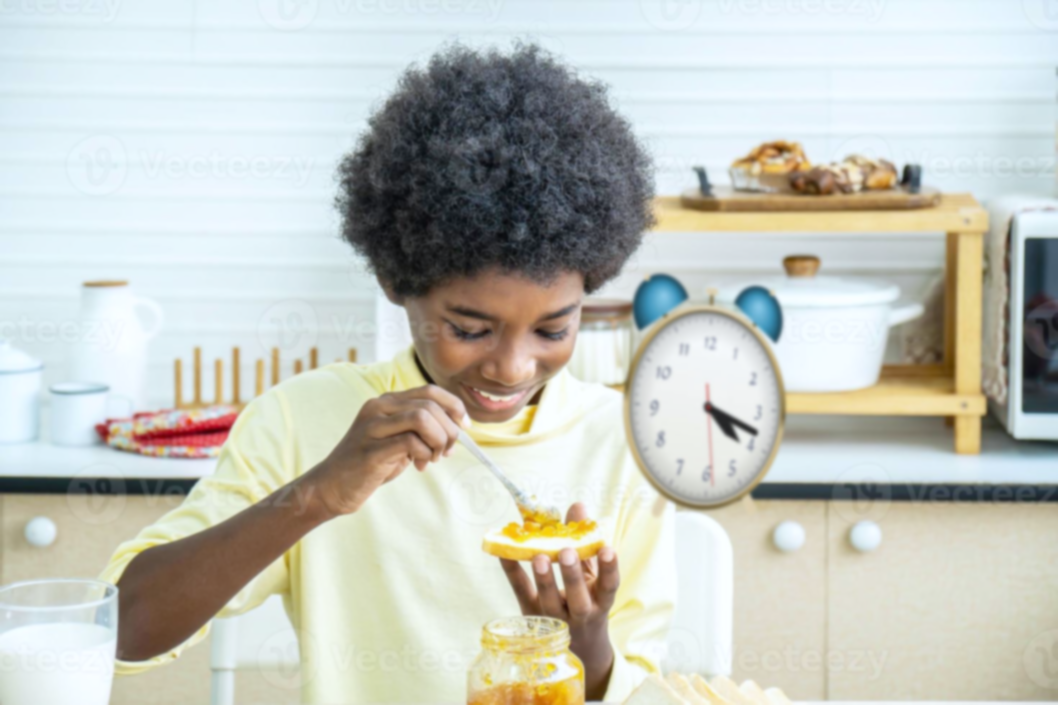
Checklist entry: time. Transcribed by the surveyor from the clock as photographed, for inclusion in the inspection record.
4:18:29
